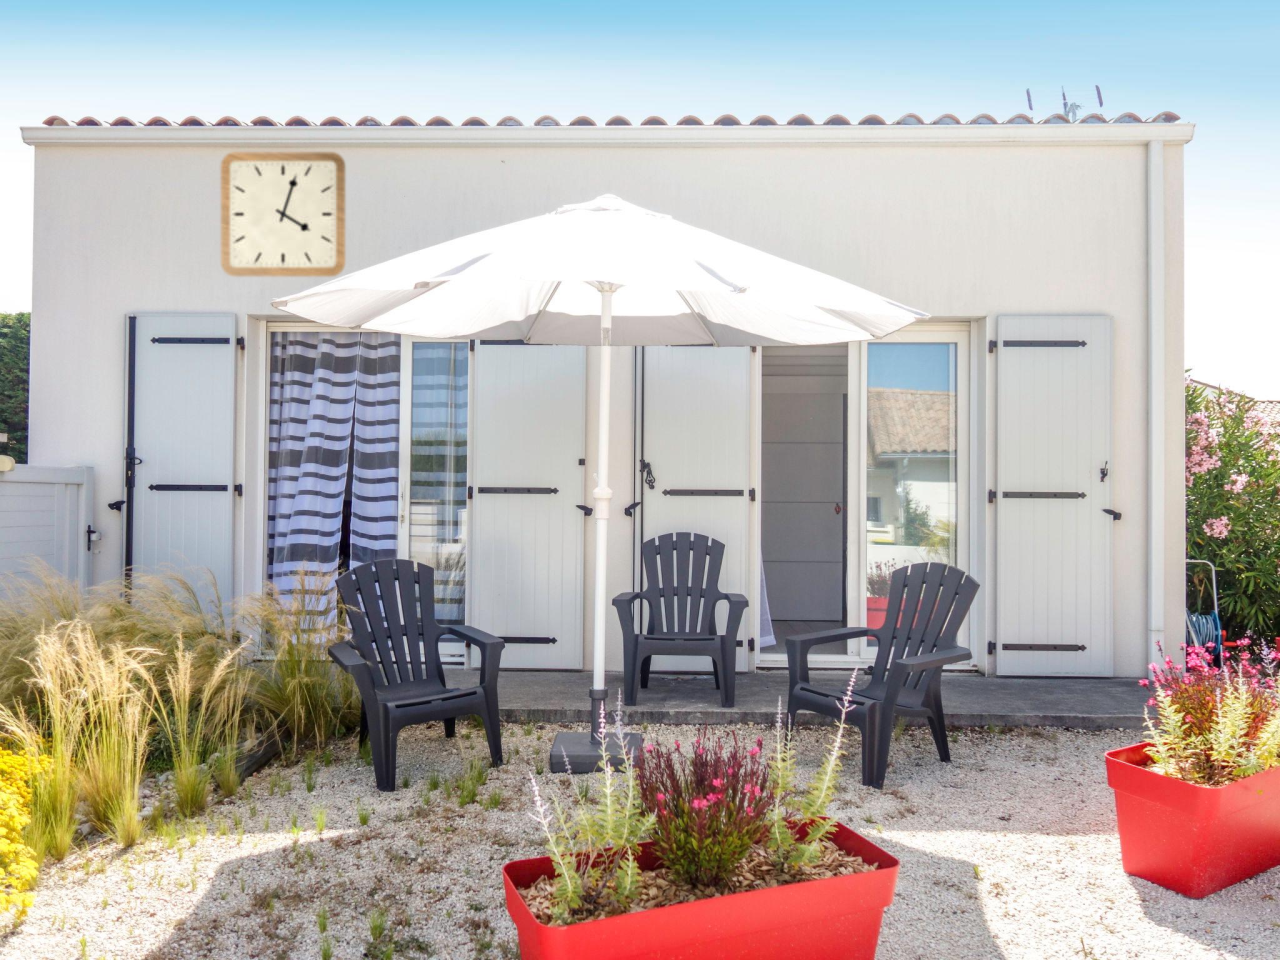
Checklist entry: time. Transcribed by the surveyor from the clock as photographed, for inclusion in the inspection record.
4:03
